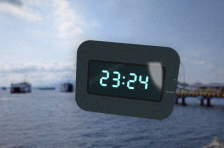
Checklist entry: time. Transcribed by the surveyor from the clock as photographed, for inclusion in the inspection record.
23:24
